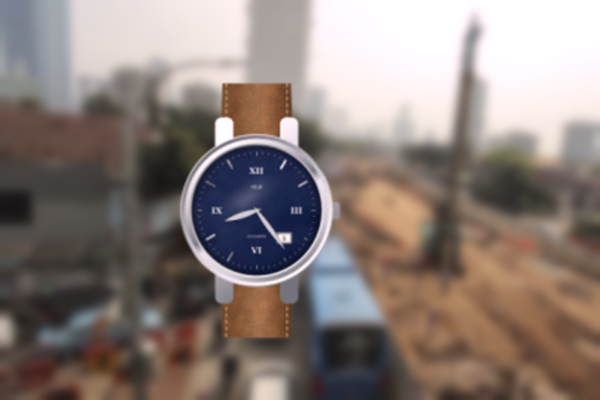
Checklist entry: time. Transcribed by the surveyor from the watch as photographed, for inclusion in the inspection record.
8:24
